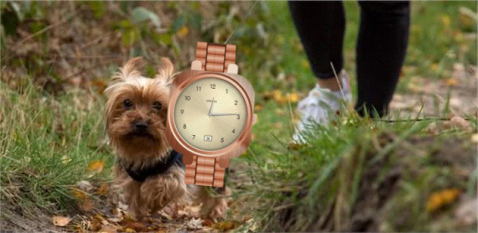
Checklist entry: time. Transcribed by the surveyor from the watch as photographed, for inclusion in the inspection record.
12:14
